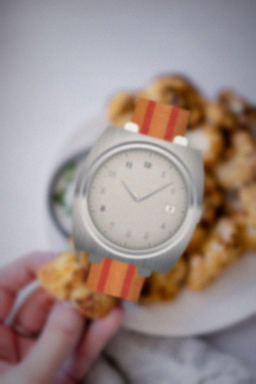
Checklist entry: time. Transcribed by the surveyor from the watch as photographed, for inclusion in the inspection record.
10:08
